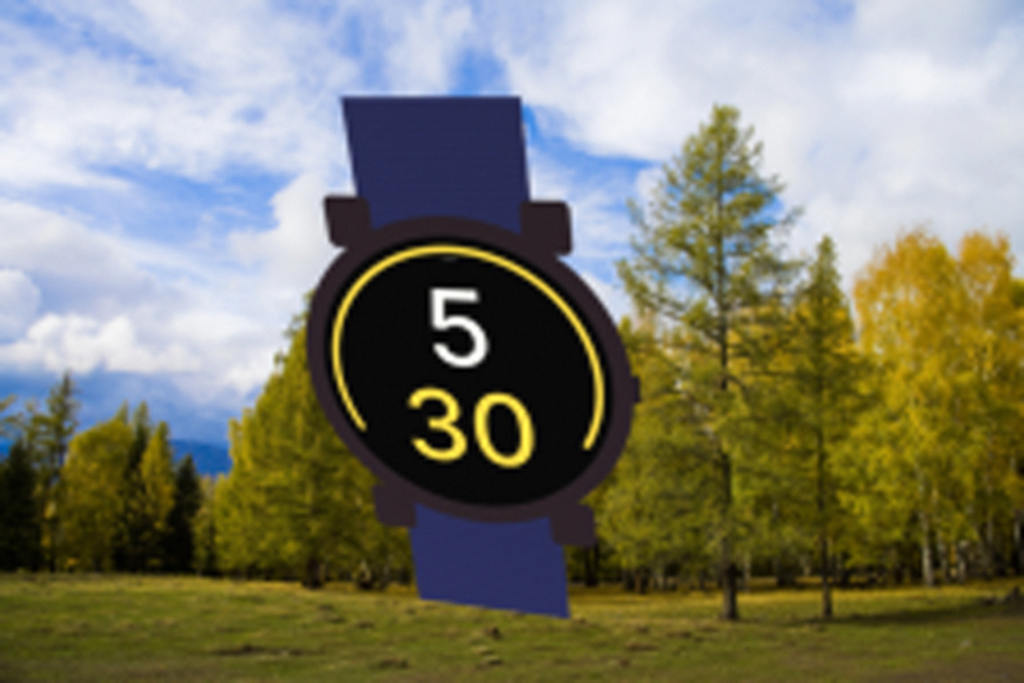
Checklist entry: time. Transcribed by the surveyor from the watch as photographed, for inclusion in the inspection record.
5:30
